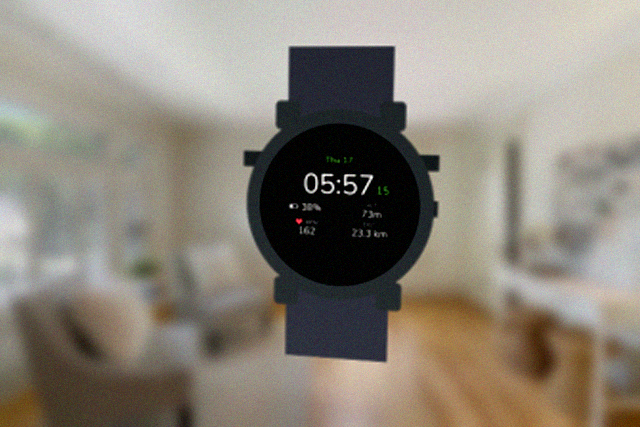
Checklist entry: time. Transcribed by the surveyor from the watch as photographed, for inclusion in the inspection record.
5:57
